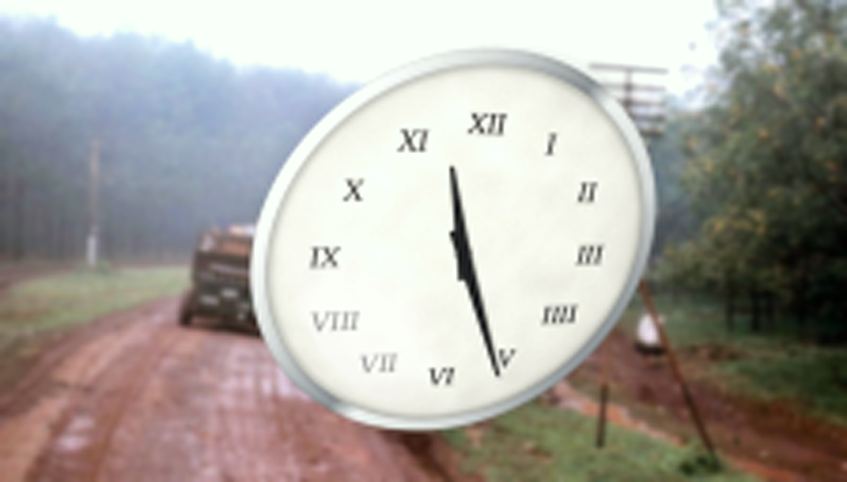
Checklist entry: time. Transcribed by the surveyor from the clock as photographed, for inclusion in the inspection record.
11:26
